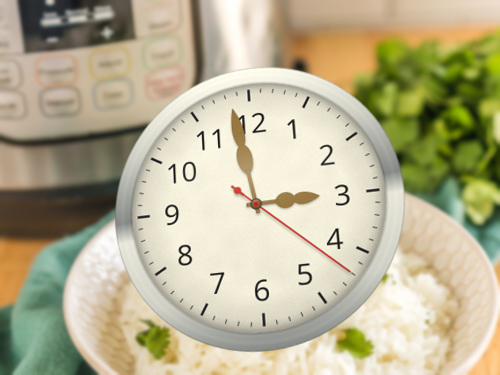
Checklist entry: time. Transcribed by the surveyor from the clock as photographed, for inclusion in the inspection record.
2:58:22
